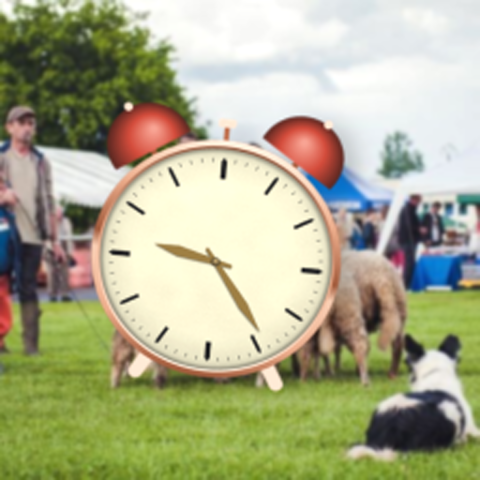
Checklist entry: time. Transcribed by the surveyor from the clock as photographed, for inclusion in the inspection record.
9:24
